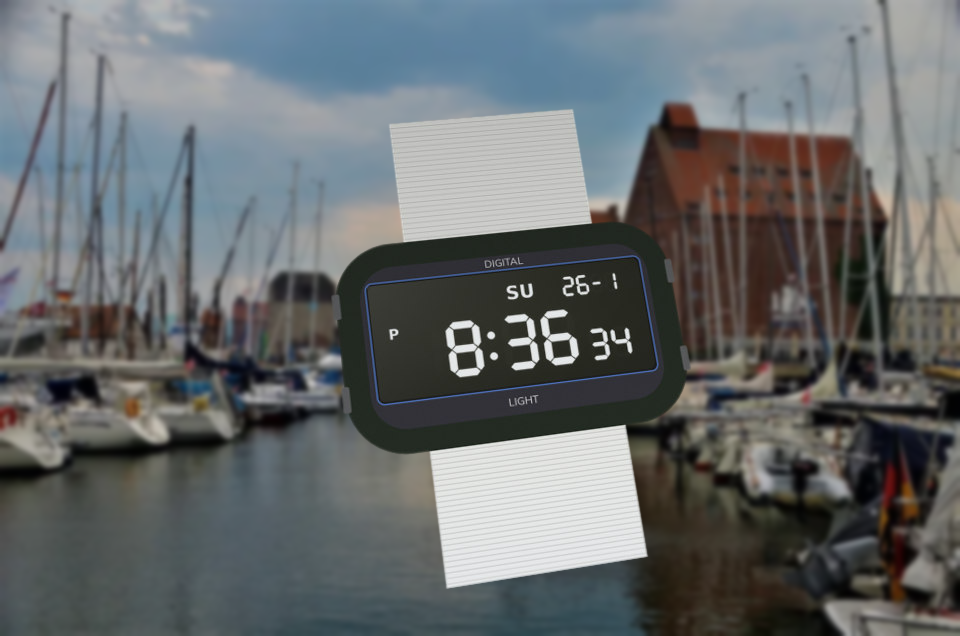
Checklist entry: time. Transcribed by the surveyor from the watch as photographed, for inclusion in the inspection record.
8:36:34
